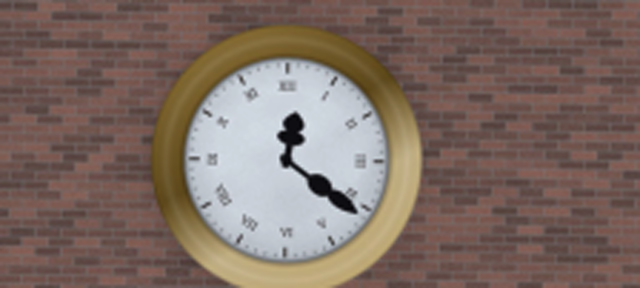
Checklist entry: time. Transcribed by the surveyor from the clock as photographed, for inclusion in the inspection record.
12:21
